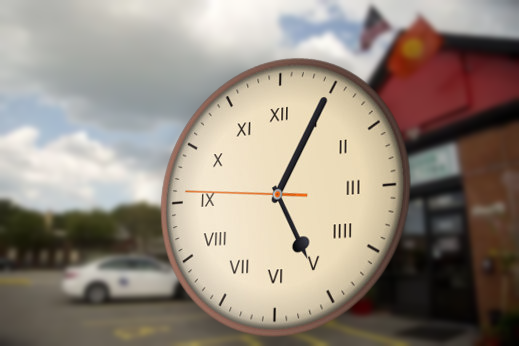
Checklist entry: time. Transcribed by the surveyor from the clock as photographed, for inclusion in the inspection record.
5:04:46
